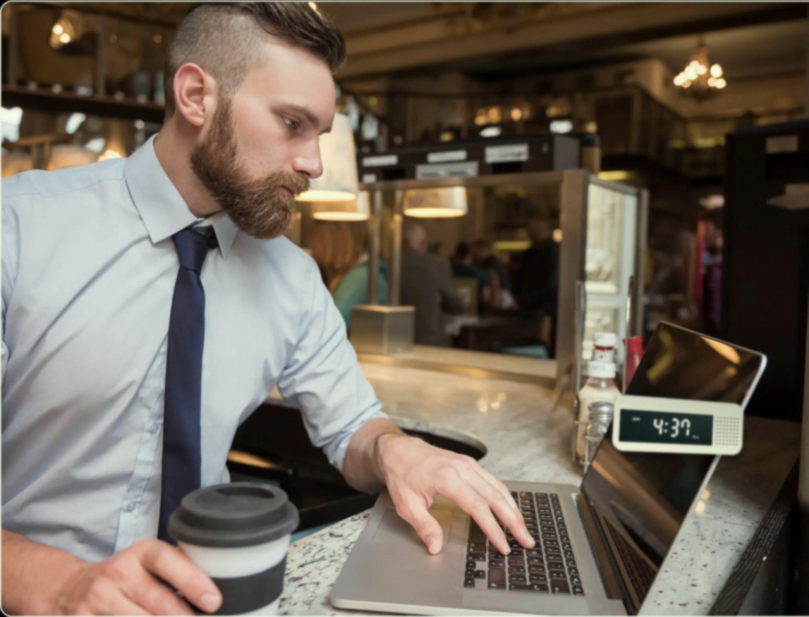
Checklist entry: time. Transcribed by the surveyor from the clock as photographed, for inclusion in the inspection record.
4:37
